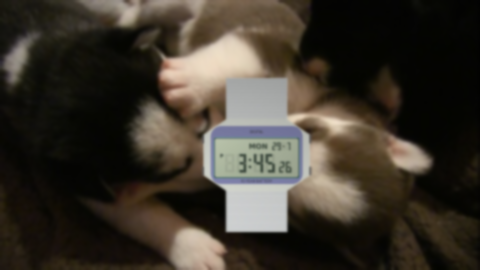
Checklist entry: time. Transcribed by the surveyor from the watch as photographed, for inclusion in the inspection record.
3:45
